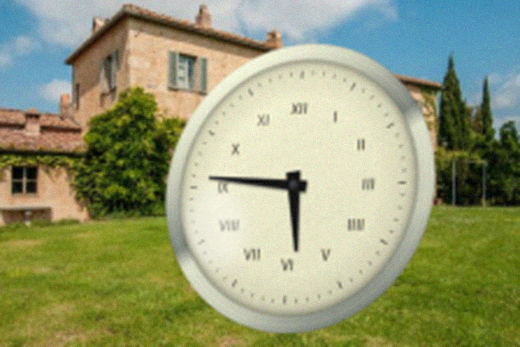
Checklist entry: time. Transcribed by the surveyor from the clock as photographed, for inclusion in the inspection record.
5:46
